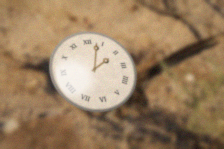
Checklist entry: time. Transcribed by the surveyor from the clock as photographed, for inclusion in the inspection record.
2:03
